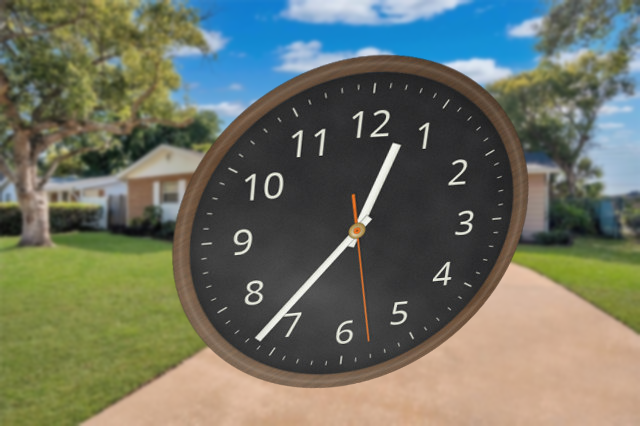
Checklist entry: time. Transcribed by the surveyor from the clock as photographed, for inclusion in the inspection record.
12:36:28
